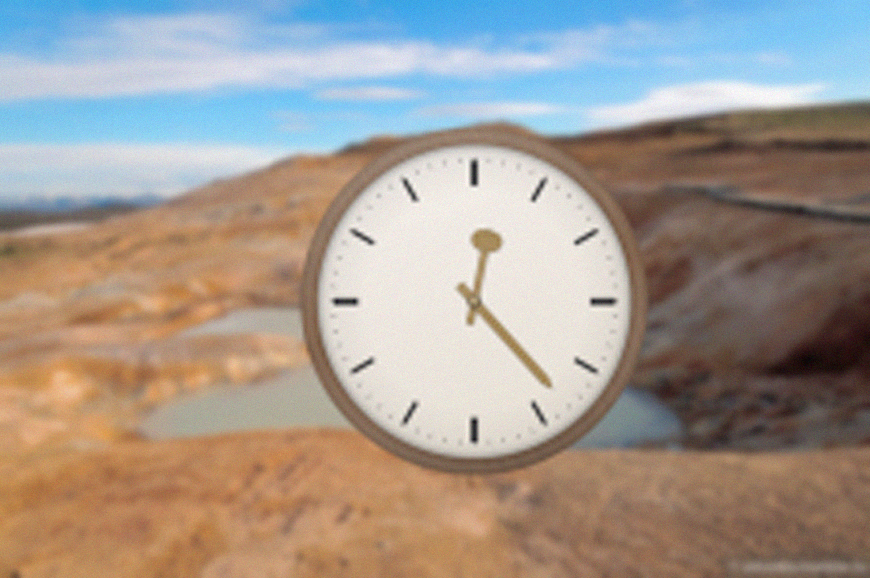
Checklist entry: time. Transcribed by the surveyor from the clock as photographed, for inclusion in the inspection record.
12:23
